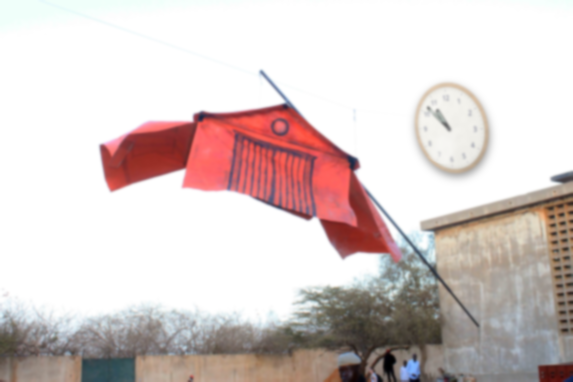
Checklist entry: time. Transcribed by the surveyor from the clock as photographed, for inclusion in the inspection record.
10:52
